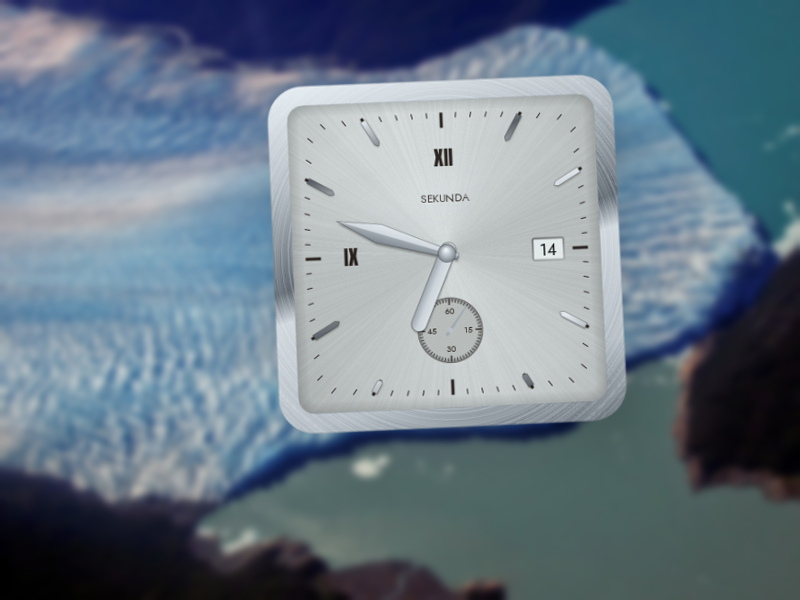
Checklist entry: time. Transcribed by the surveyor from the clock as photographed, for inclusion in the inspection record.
6:48:06
